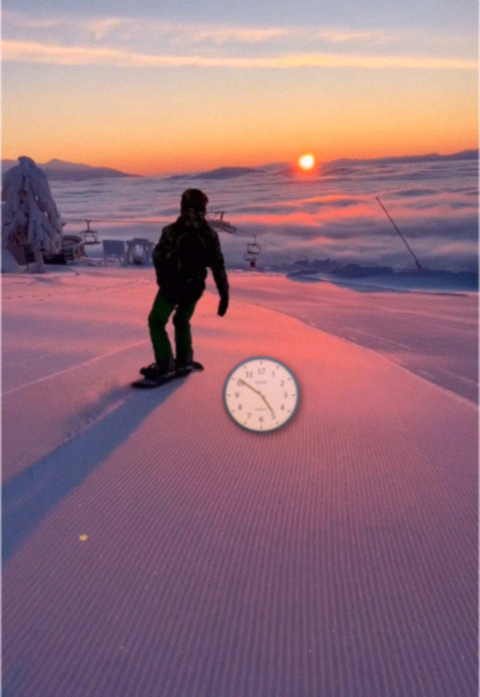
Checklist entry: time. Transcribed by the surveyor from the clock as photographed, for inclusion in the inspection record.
4:51
